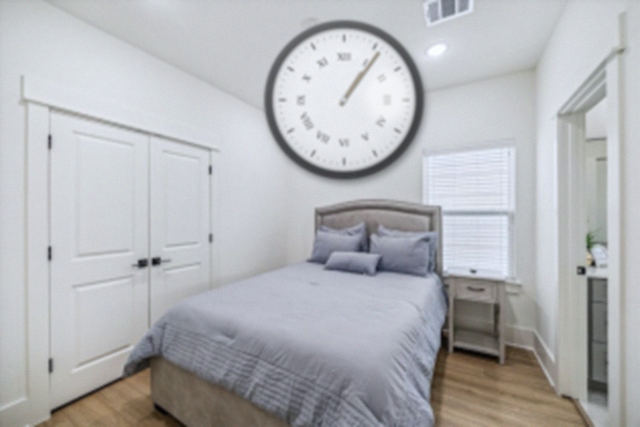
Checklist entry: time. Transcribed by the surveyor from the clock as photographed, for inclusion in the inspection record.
1:06
